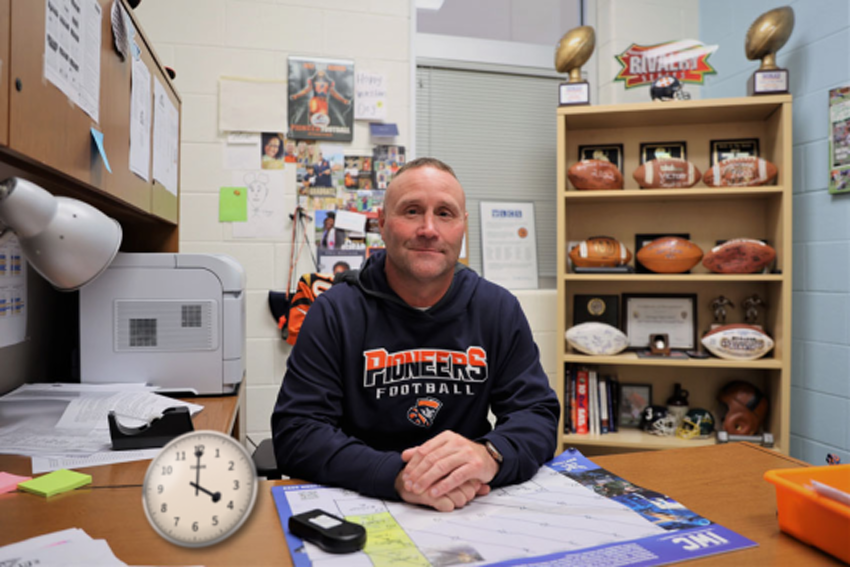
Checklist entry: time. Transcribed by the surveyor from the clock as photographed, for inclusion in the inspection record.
4:00
